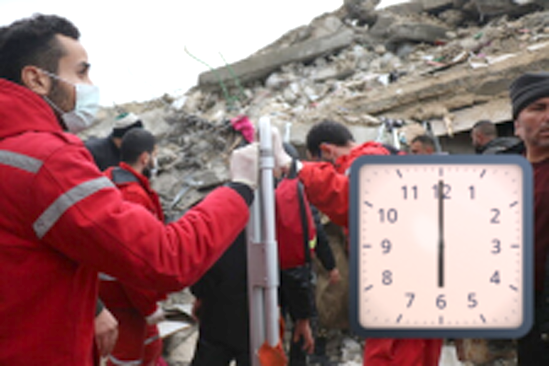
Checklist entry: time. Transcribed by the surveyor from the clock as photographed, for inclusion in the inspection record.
6:00
